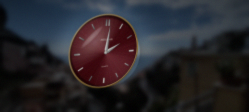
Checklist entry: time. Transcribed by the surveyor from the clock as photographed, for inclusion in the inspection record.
2:01
